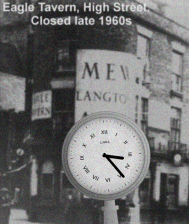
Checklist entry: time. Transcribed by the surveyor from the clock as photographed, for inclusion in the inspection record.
3:24
